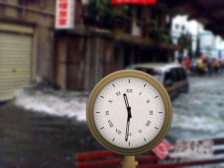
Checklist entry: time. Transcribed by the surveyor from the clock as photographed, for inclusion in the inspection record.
11:31
